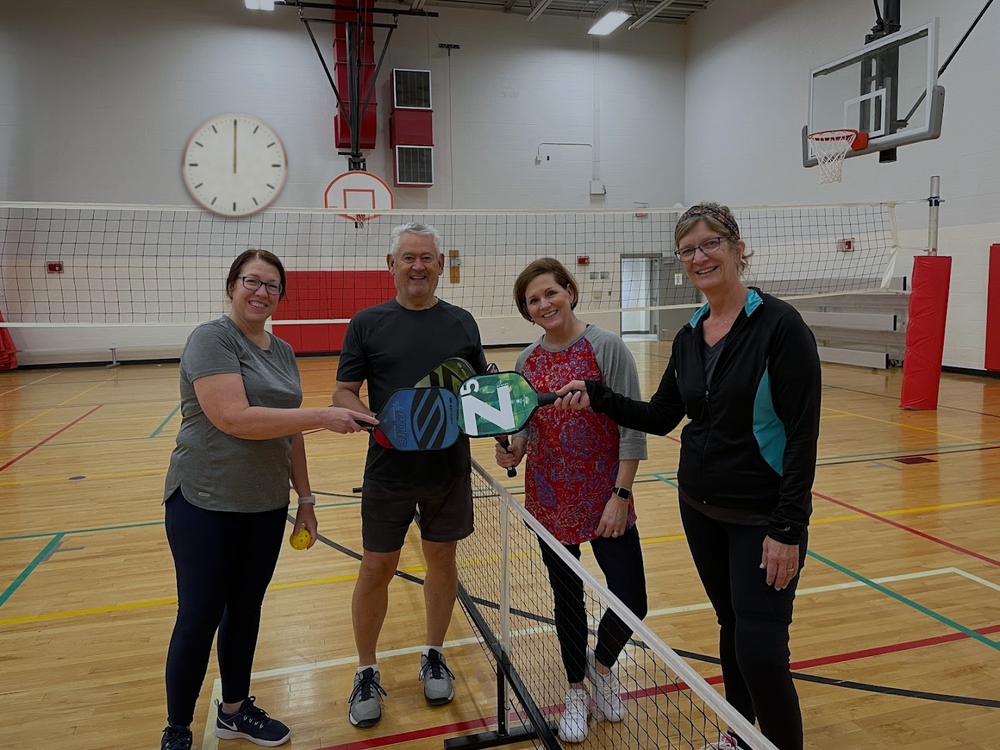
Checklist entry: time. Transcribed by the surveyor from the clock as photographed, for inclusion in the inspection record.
12:00
